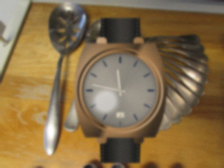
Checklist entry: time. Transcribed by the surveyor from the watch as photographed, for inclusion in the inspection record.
11:47
